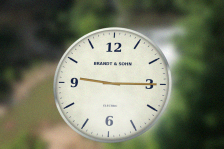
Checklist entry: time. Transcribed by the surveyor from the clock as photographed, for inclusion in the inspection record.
9:15
